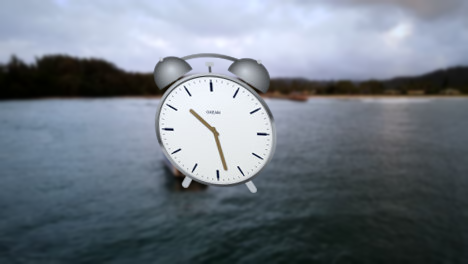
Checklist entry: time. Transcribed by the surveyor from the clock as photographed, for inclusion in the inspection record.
10:28
